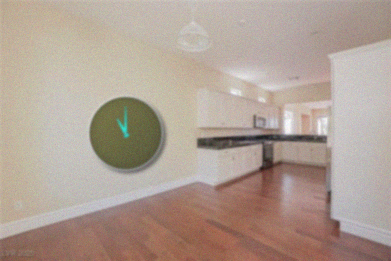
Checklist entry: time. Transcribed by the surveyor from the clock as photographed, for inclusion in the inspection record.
11:00
